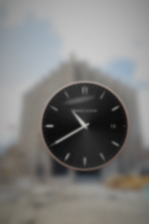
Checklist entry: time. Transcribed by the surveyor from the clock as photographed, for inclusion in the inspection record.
10:40
